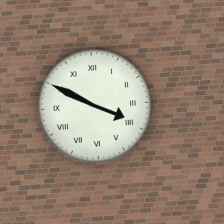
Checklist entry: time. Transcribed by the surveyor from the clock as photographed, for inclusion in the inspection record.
3:50
